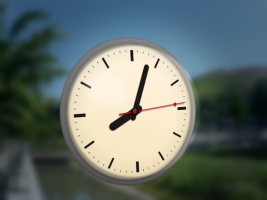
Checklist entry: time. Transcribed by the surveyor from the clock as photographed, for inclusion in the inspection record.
8:03:14
